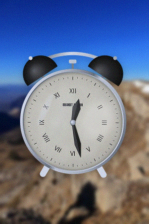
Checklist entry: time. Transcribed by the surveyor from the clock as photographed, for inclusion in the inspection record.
12:28
